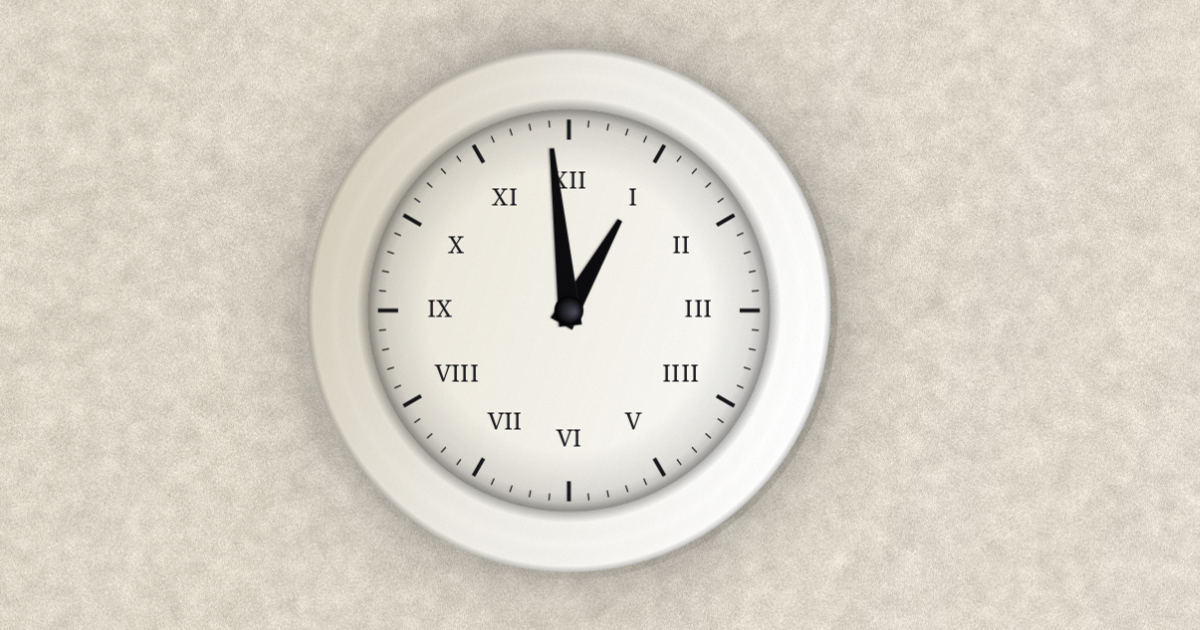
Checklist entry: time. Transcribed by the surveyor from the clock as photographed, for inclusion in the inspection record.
12:59
